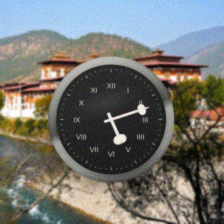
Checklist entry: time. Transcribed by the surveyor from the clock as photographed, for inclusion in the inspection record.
5:12
